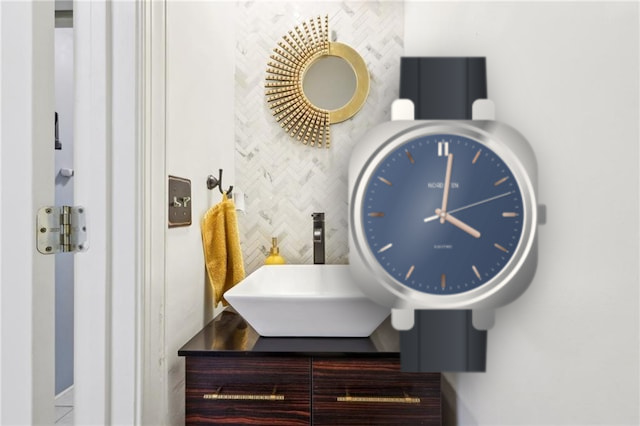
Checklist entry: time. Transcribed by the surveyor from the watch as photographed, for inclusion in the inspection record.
4:01:12
